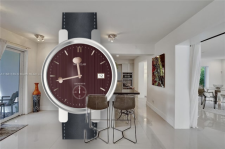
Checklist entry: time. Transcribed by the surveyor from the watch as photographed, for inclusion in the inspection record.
11:43
